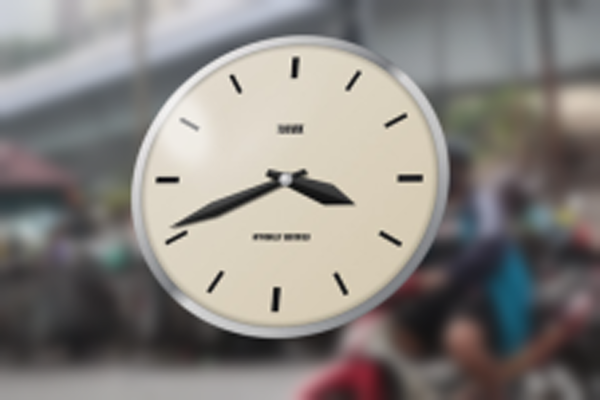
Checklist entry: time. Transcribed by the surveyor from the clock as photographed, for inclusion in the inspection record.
3:41
